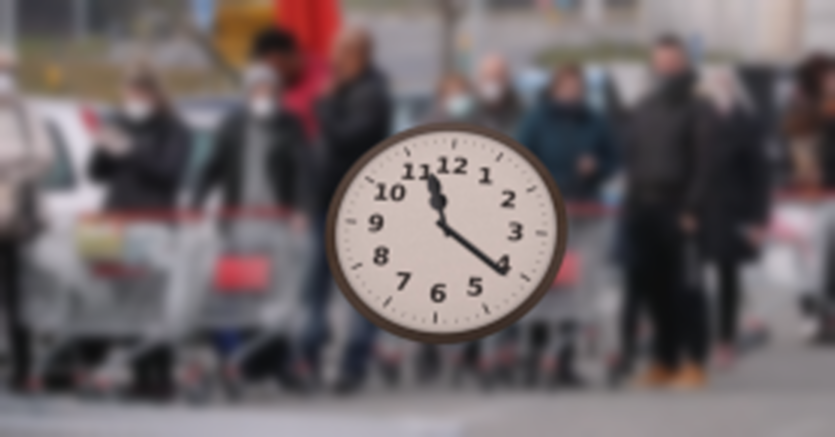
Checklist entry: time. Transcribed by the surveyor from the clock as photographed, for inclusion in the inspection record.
11:21
